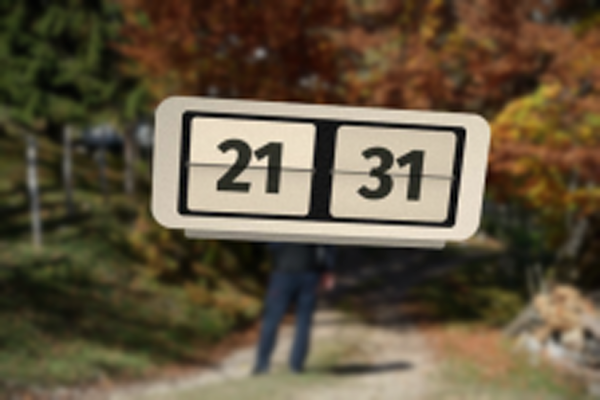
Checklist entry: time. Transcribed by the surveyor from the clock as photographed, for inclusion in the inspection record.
21:31
